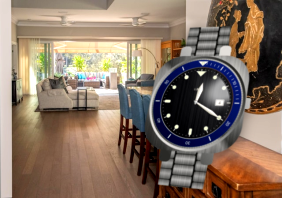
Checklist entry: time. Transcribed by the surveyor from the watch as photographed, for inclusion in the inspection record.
12:20
